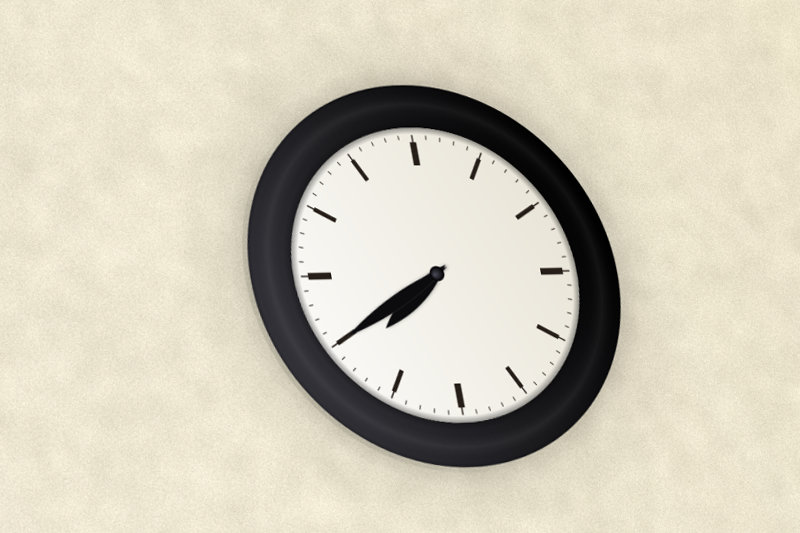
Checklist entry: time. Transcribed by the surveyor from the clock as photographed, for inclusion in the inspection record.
7:40
